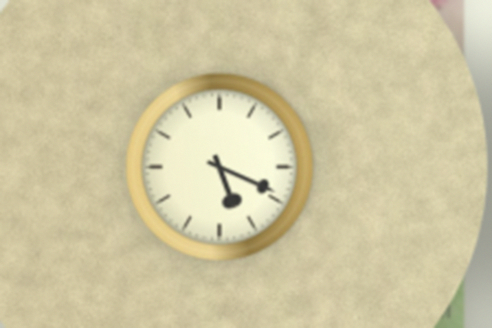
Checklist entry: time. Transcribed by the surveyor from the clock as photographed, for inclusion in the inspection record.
5:19
